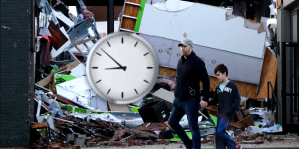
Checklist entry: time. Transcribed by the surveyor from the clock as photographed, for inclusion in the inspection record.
8:52
